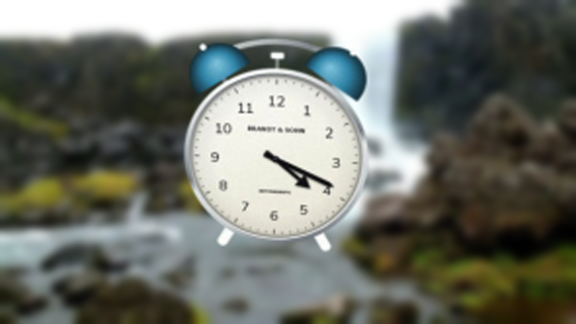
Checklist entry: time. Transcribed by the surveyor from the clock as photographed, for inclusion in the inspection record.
4:19
